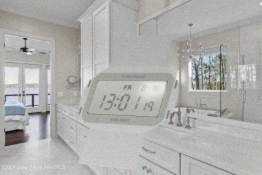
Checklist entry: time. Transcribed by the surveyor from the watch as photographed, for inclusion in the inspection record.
13:01:19
